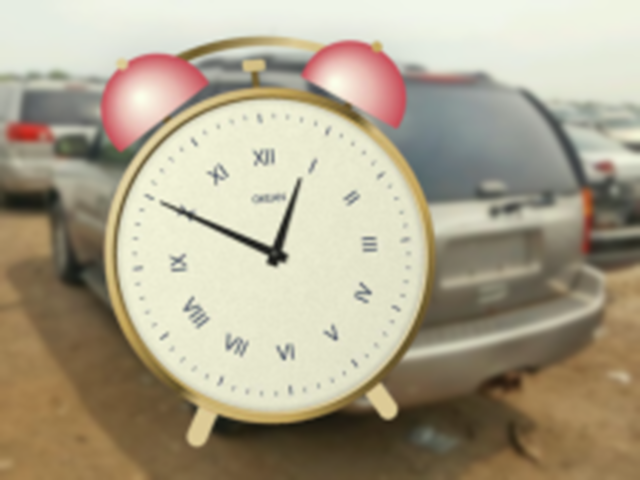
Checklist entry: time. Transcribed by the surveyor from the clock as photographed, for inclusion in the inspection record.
12:50
